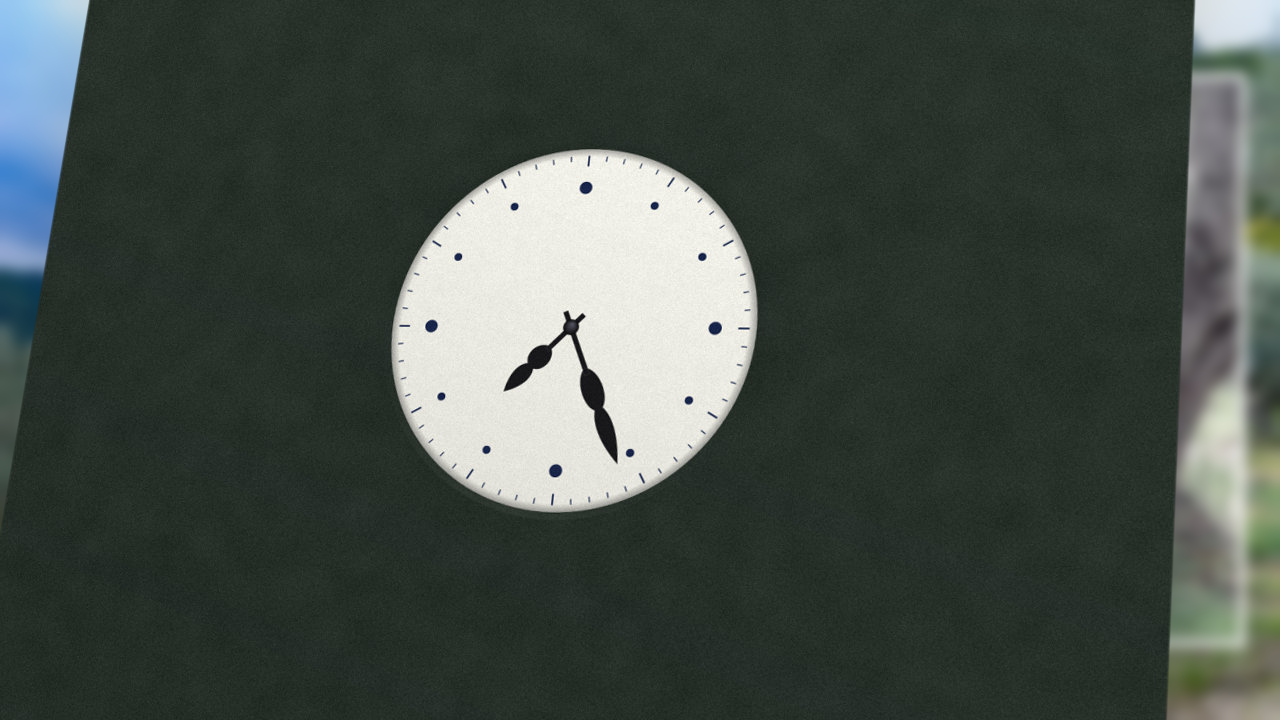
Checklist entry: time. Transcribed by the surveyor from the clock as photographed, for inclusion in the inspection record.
7:26
